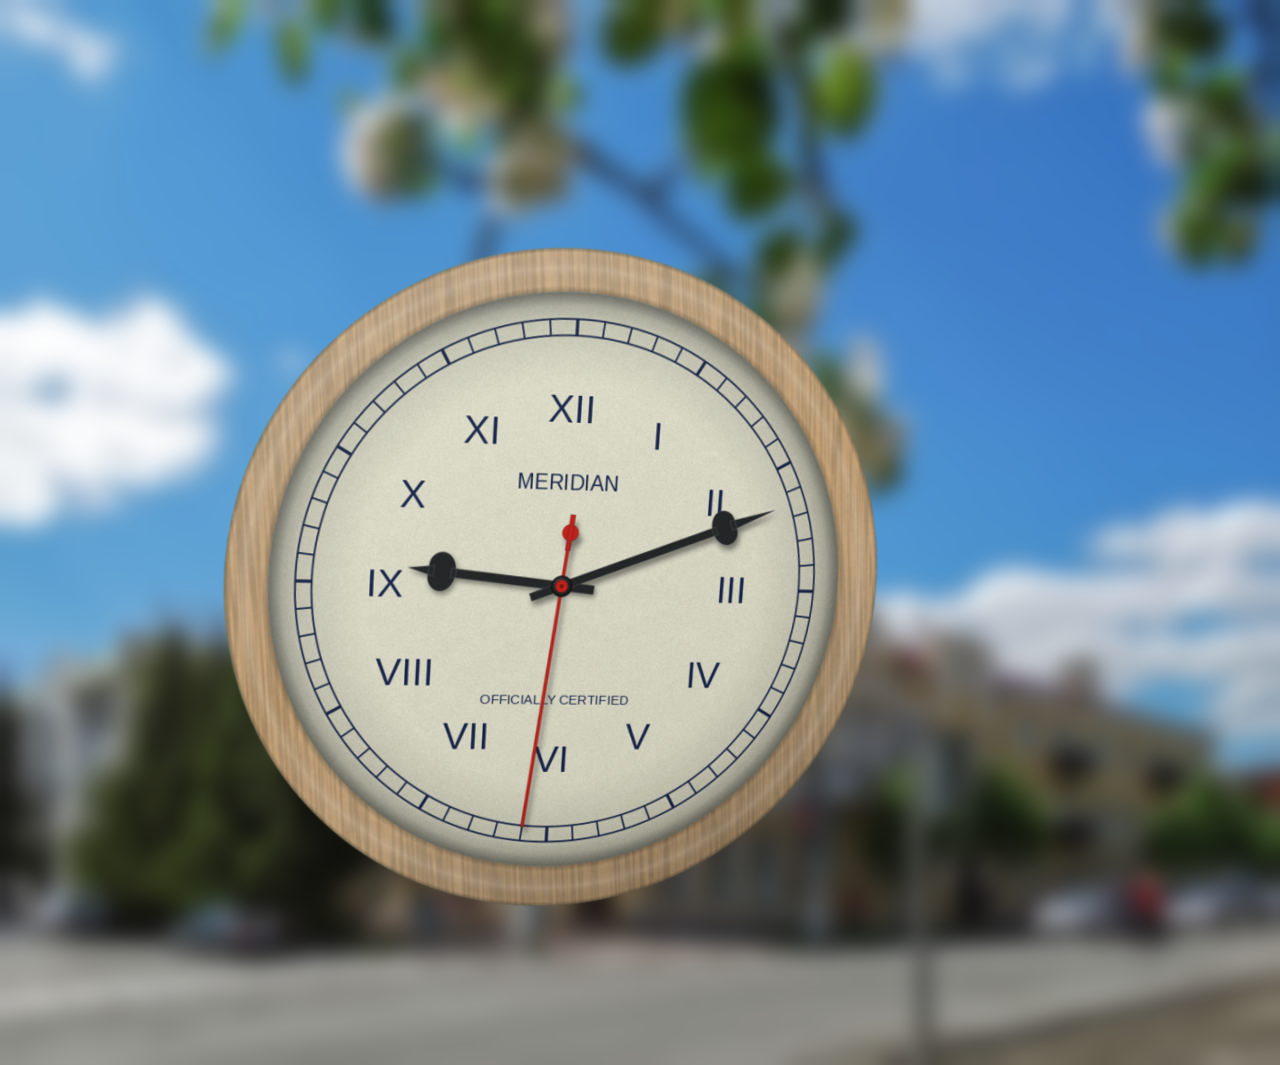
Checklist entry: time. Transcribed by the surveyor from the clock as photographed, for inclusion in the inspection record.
9:11:31
